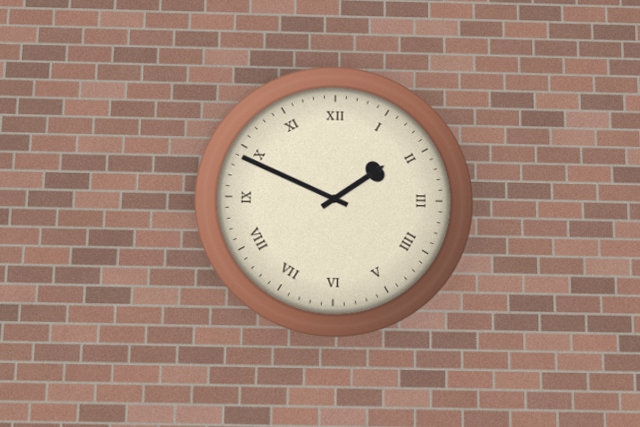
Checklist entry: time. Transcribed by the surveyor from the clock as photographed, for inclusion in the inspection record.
1:49
